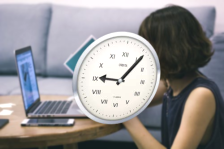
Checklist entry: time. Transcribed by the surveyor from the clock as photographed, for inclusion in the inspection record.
9:06
